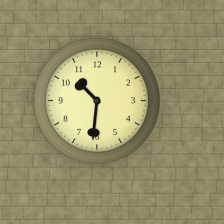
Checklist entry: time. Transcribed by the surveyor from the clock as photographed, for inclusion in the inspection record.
10:31
